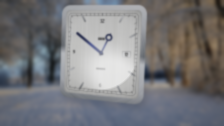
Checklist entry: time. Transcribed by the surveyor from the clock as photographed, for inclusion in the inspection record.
12:51
